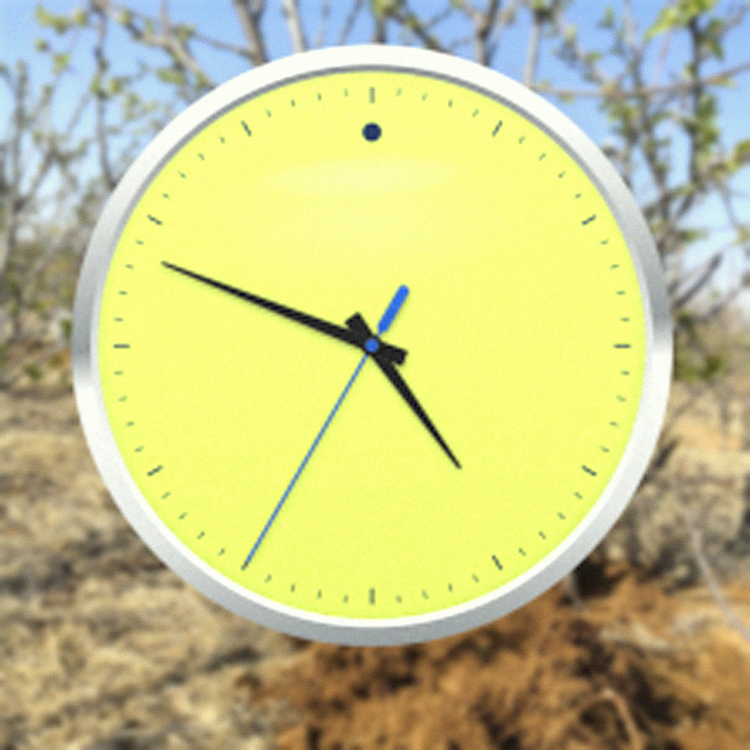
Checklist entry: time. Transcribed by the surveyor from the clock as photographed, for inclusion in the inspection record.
4:48:35
